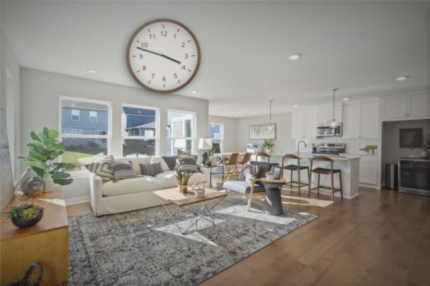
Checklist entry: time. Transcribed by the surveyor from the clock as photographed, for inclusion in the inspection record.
3:48
